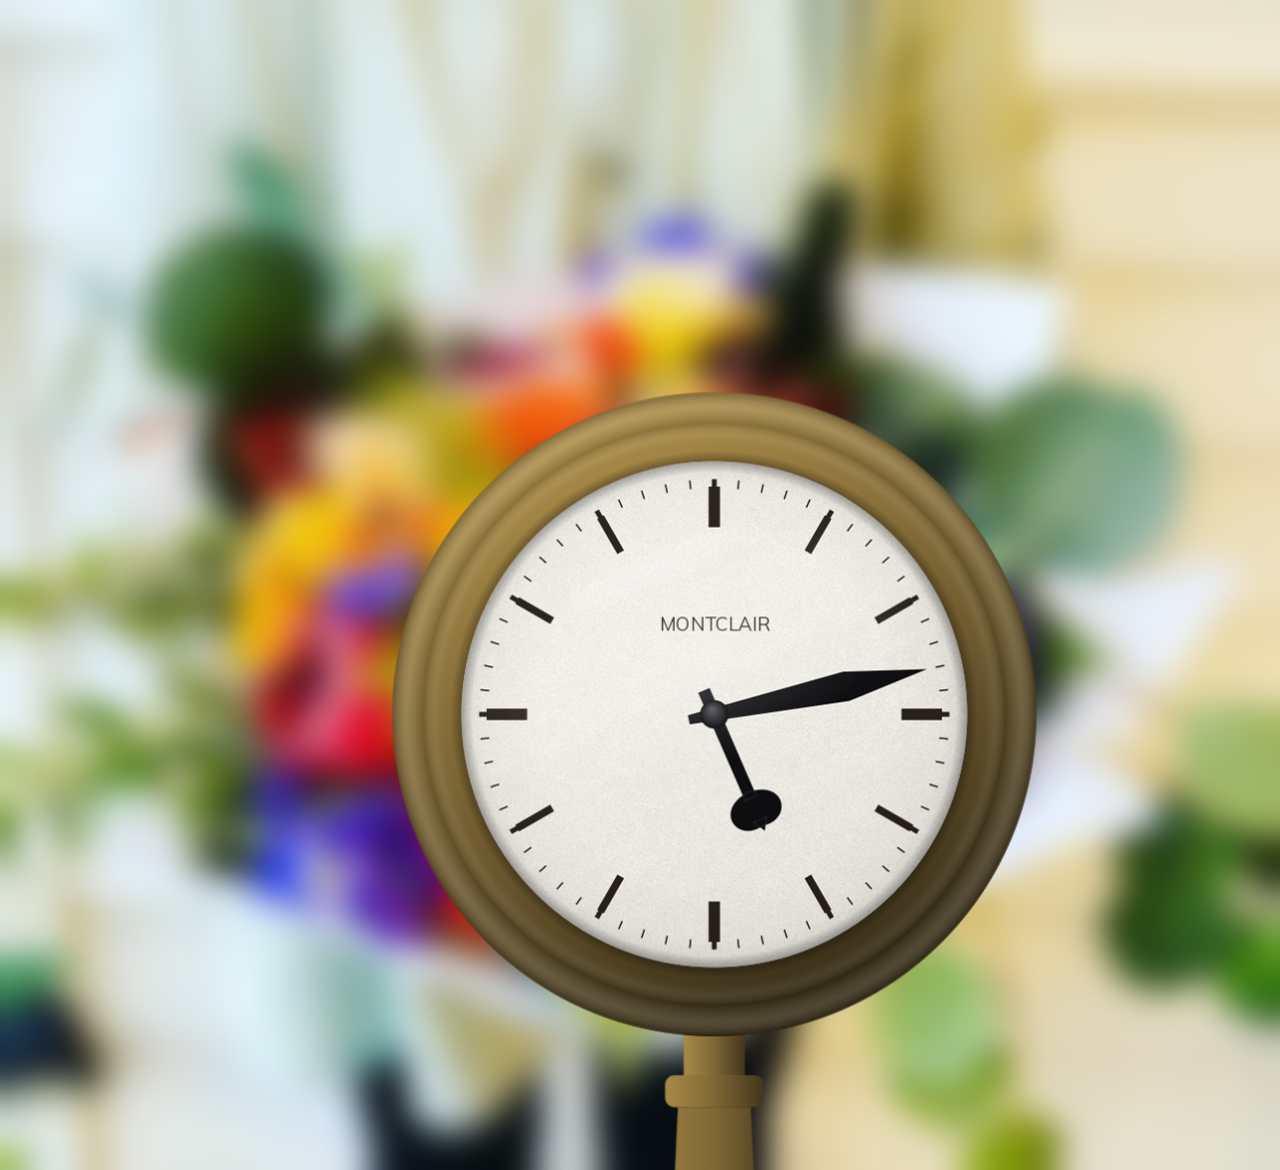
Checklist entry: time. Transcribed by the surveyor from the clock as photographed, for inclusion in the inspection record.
5:13
